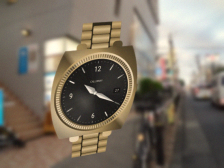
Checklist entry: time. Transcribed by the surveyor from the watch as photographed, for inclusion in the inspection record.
10:20
